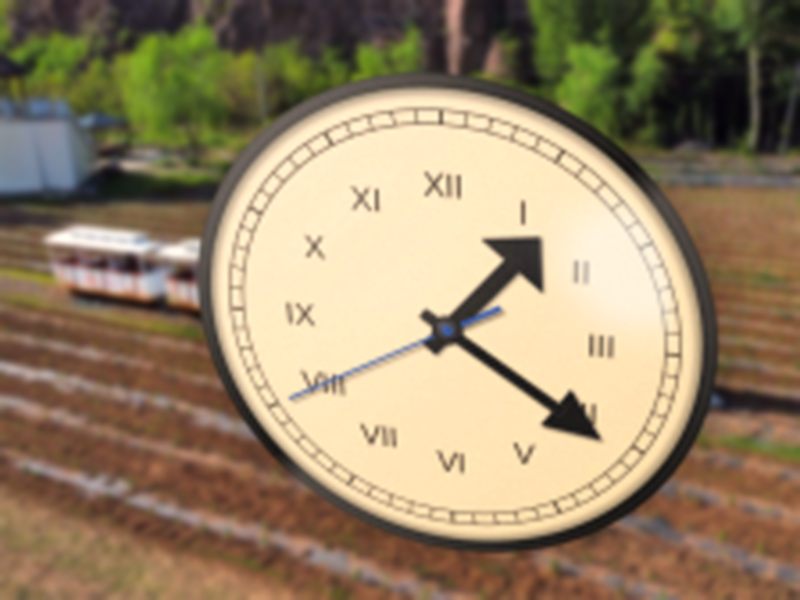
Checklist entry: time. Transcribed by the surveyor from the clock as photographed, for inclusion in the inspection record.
1:20:40
